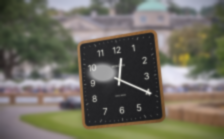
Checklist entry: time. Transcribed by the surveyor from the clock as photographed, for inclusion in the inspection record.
12:20
